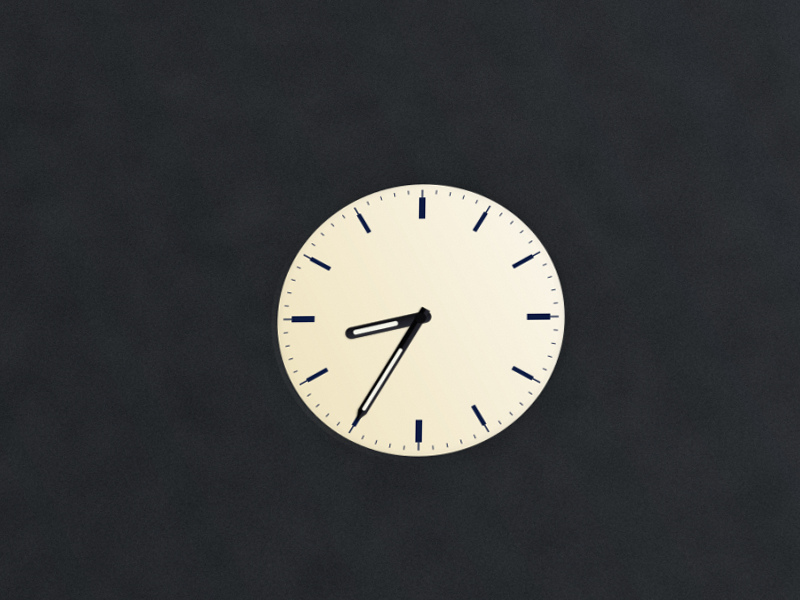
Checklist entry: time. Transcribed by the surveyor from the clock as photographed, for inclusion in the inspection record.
8:35
